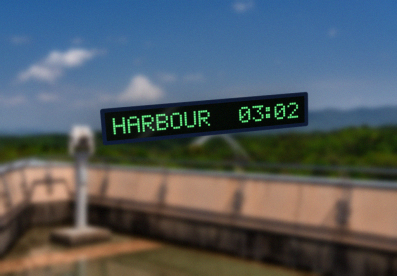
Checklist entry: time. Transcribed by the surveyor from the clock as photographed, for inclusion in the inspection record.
3:02
